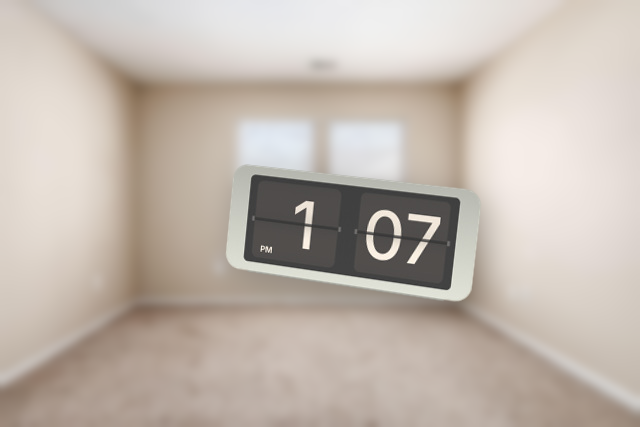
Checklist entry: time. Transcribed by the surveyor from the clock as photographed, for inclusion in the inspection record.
1:07
